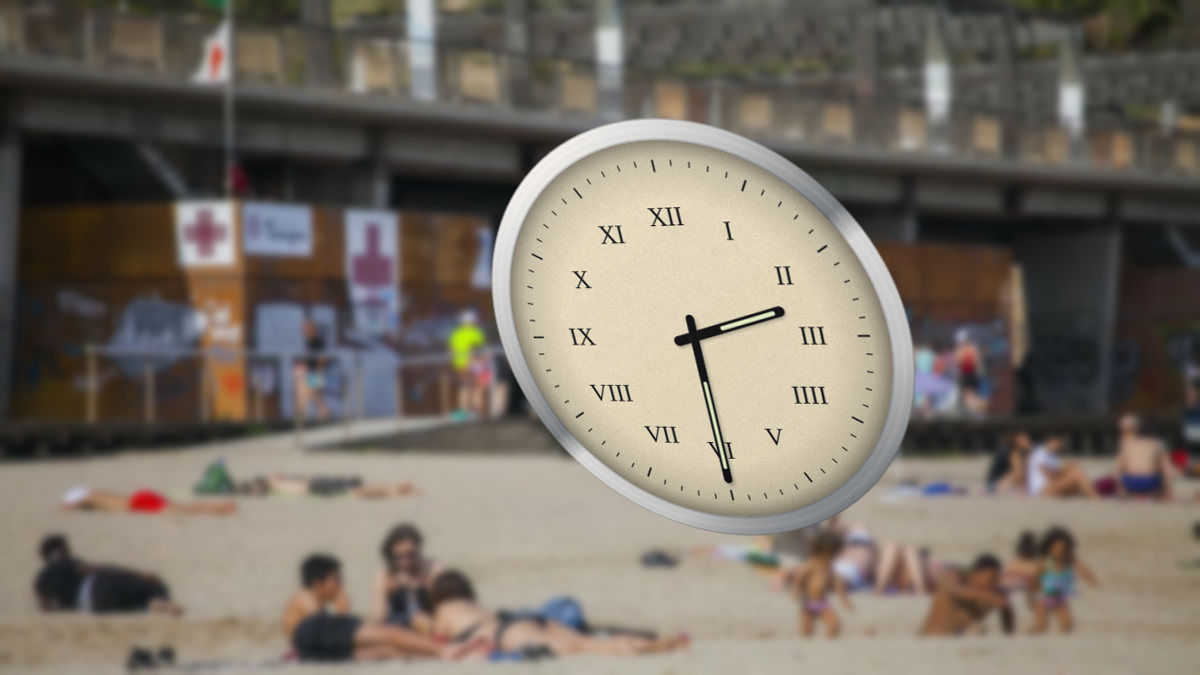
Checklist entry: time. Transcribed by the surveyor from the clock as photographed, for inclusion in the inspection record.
2:30
